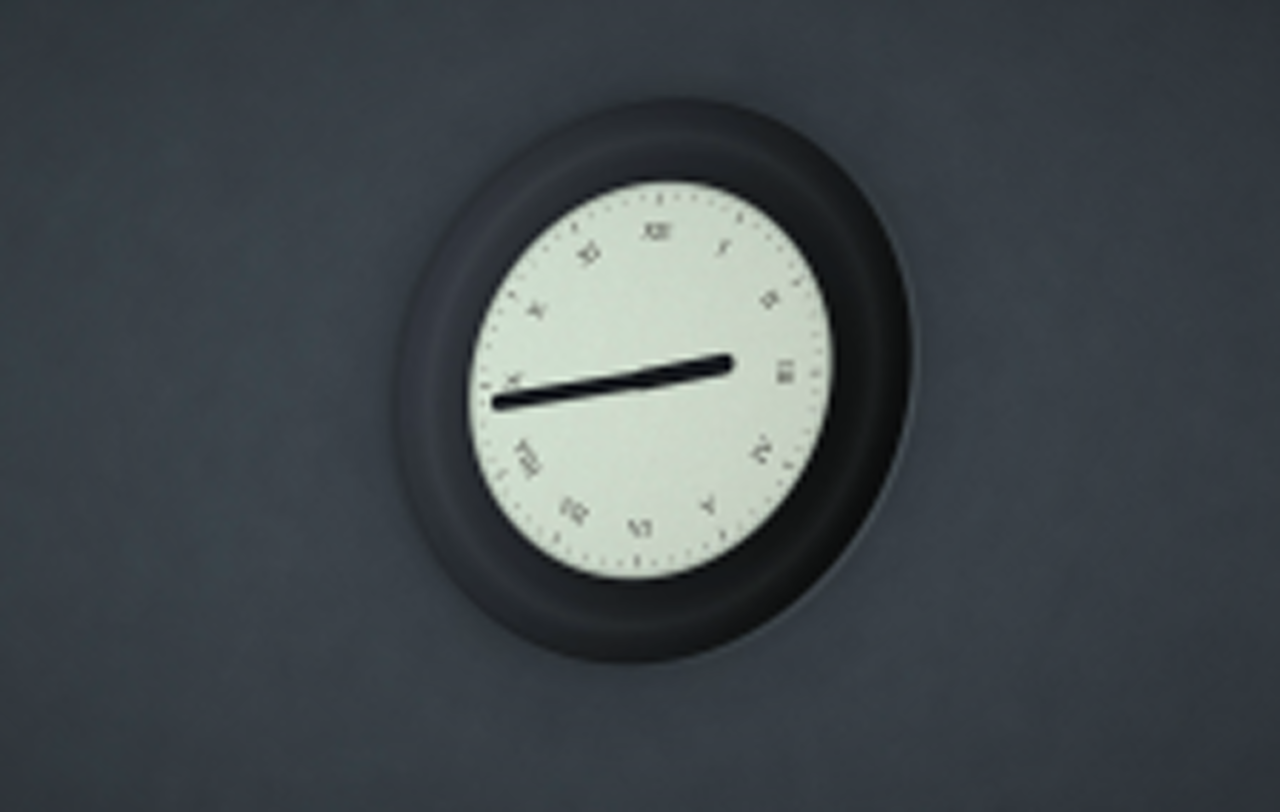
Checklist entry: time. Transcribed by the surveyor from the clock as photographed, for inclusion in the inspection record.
2:44
